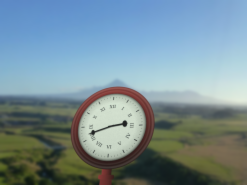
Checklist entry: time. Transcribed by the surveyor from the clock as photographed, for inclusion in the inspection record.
2:42
